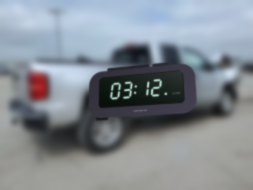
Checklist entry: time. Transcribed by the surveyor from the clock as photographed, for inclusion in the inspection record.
3:12
